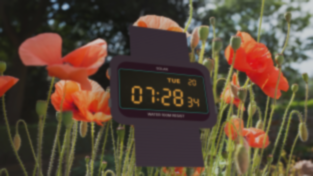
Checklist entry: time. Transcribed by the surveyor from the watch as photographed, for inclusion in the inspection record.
7:28:34
